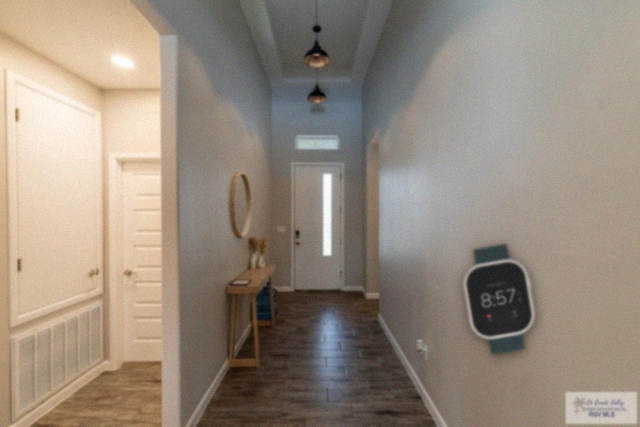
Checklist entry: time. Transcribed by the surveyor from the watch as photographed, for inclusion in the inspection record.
8:57
